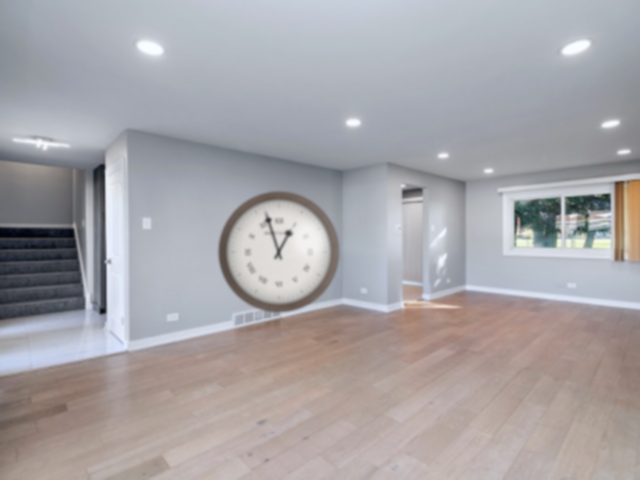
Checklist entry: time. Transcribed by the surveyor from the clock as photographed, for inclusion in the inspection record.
12:57
